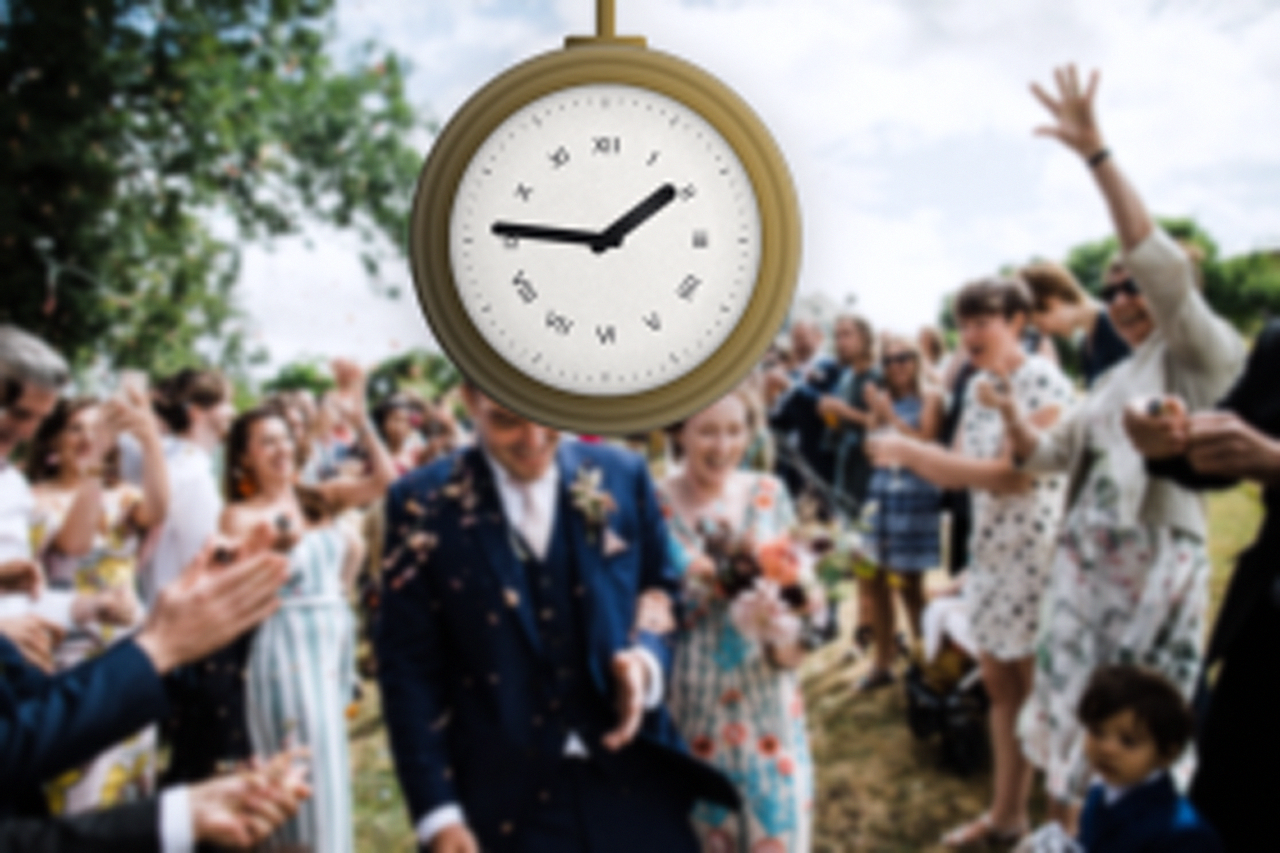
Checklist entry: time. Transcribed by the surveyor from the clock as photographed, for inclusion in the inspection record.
1:46
